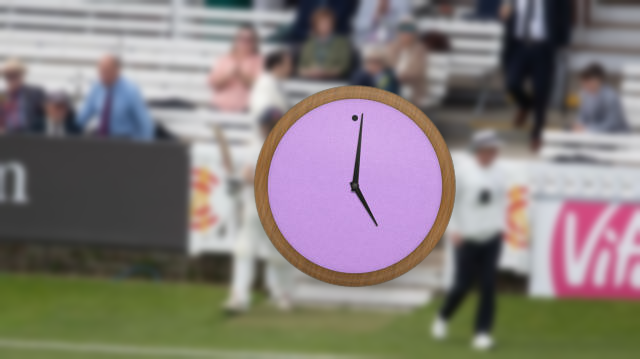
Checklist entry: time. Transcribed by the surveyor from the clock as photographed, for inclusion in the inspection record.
5:01
